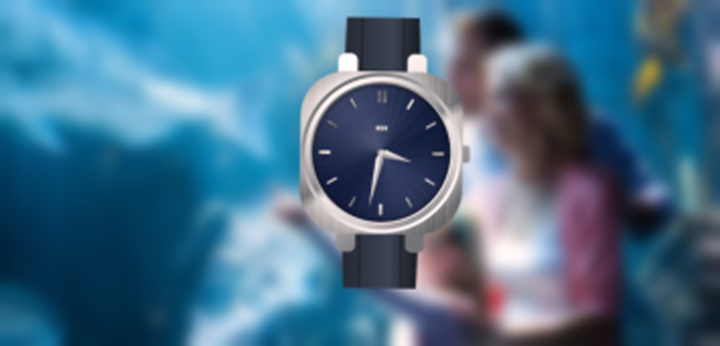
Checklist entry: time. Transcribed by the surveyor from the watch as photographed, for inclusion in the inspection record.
3:32
